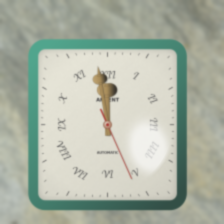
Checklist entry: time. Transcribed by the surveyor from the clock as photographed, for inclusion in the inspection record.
11:58:26
